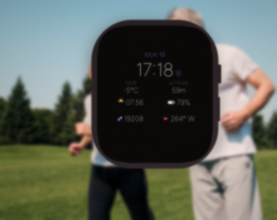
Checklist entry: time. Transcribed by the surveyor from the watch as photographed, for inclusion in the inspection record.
17:18
